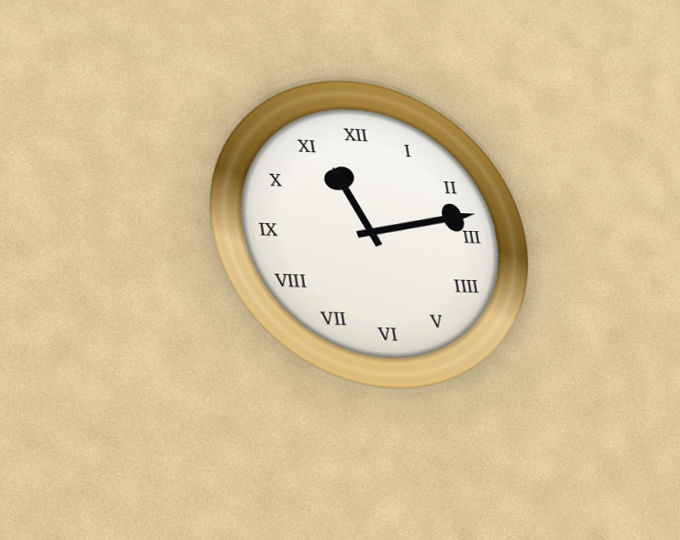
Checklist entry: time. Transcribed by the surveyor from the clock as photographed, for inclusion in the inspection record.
11:13
